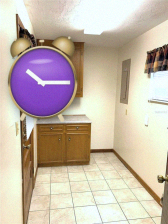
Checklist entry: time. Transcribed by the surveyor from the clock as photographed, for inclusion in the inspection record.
10:15
